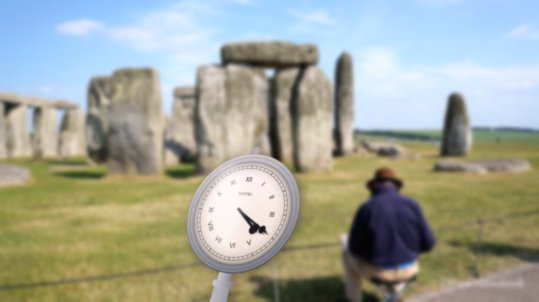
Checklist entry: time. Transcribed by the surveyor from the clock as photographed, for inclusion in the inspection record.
4:20
